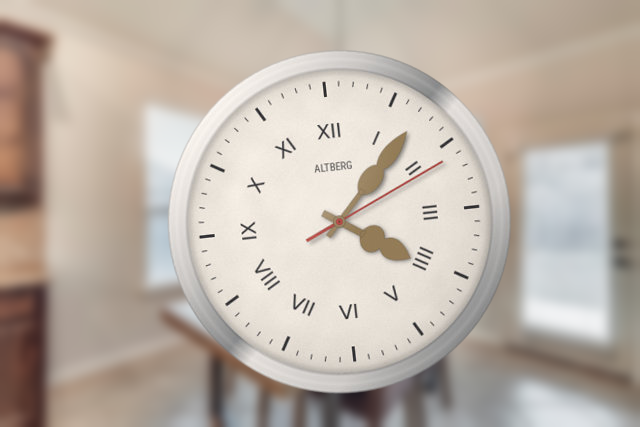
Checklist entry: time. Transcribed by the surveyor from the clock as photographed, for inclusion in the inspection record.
4:07:11
